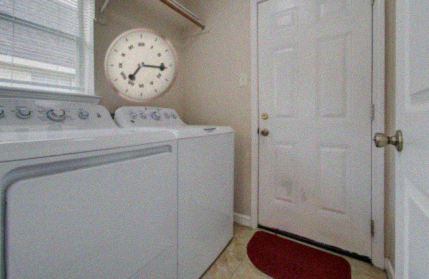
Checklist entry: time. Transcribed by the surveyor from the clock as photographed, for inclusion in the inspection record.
7:16
